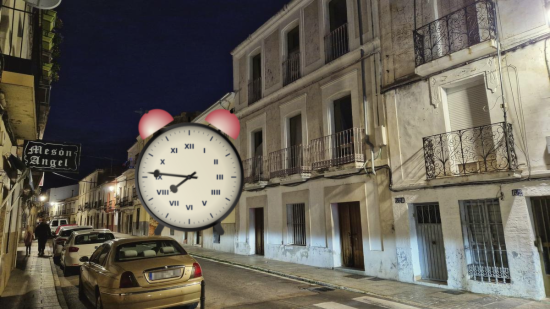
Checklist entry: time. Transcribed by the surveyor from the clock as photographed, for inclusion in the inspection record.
7:46
